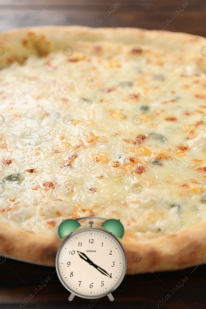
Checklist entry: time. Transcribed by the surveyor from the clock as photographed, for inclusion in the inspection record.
10:21
